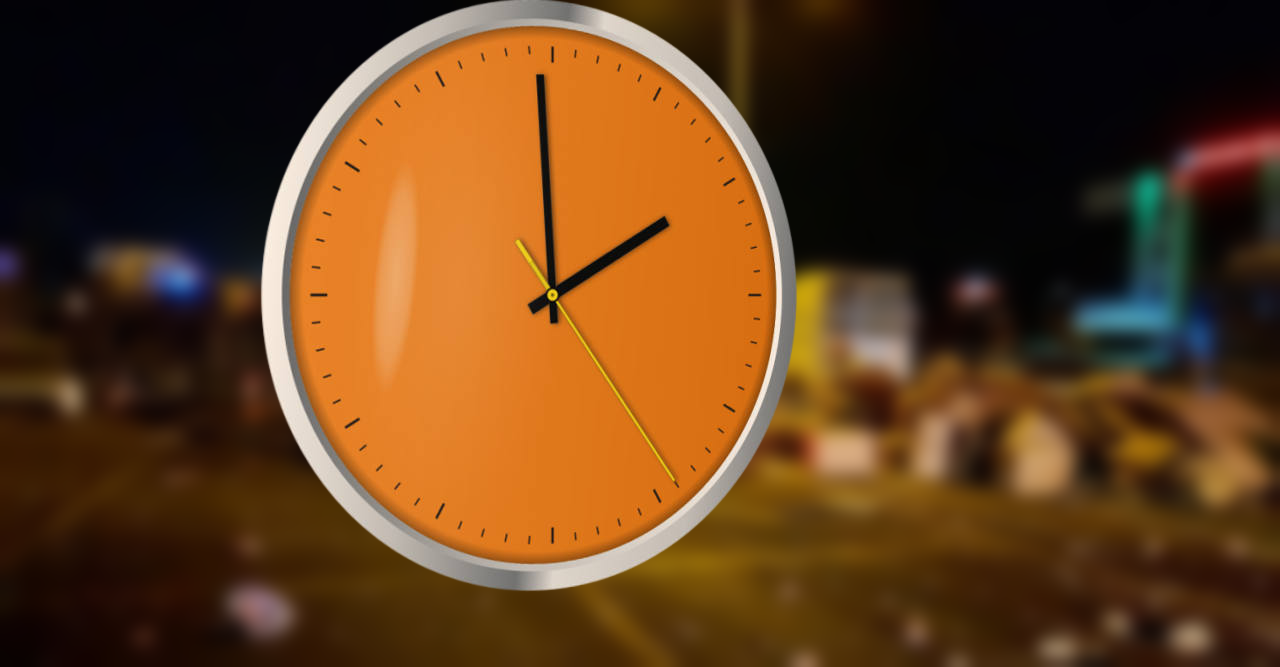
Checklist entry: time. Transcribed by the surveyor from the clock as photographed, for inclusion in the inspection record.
1:59:24
